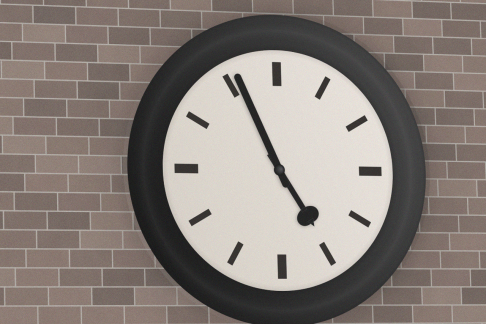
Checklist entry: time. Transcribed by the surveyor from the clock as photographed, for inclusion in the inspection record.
4:56
